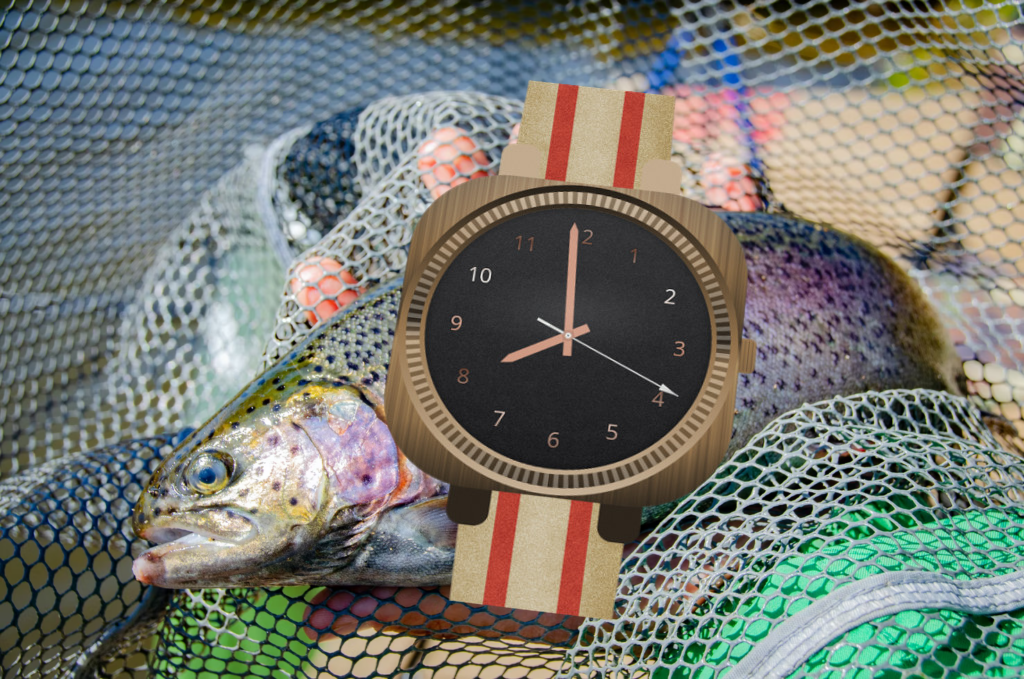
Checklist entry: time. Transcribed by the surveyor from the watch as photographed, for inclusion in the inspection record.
7:59:19
